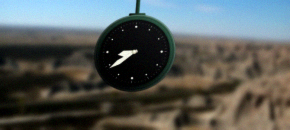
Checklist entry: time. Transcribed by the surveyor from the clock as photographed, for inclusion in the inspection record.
8:39
